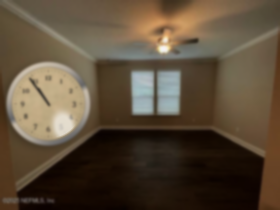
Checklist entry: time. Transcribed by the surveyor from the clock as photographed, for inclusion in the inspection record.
10:54
